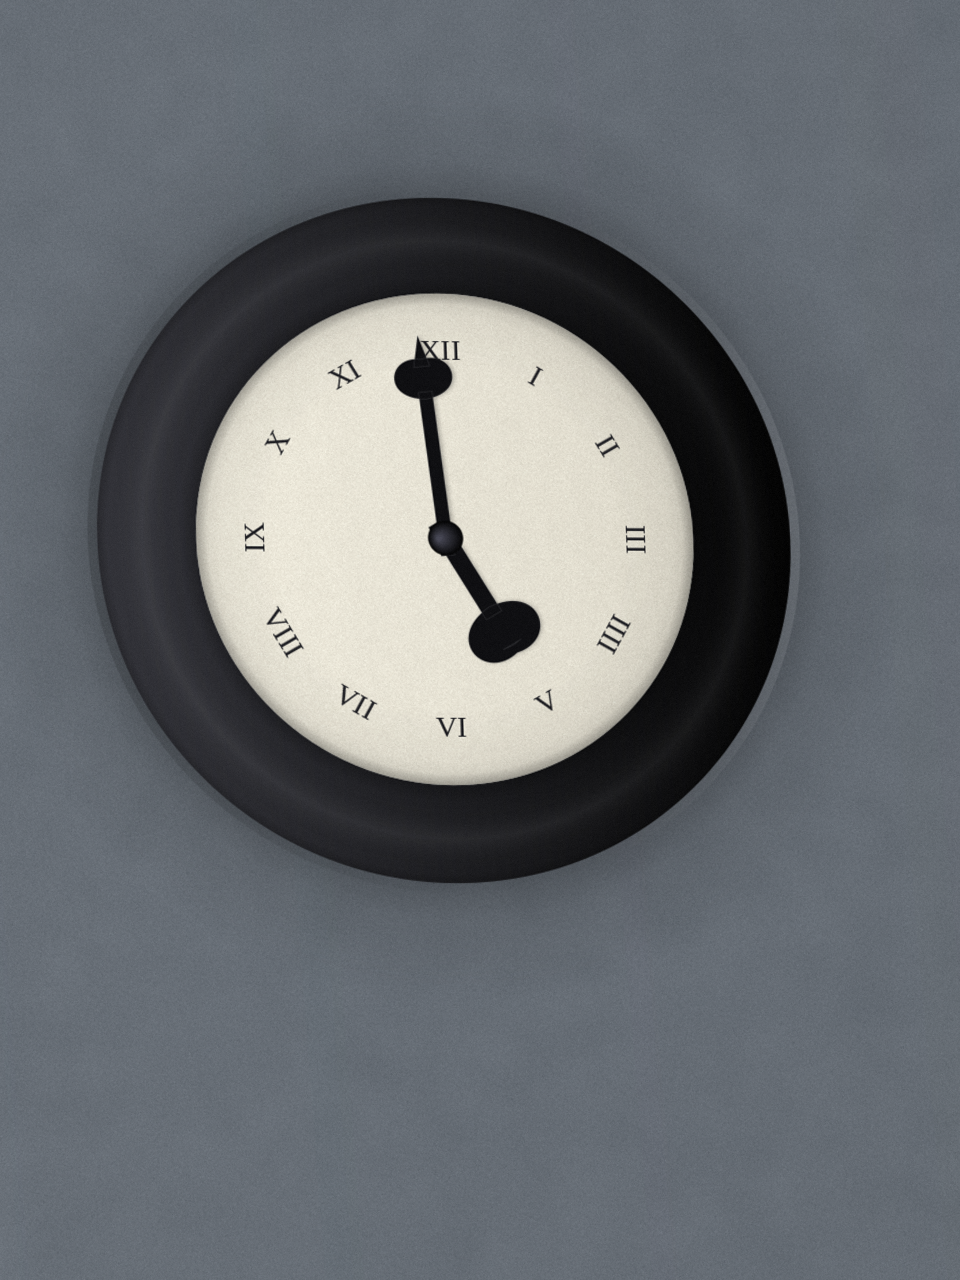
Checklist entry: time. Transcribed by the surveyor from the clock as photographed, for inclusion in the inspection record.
4:59
